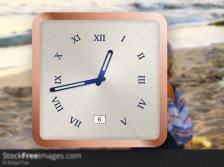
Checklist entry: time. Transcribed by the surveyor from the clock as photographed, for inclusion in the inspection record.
12:43
